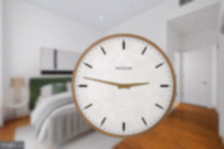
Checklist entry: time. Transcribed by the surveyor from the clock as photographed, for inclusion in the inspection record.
2:47
